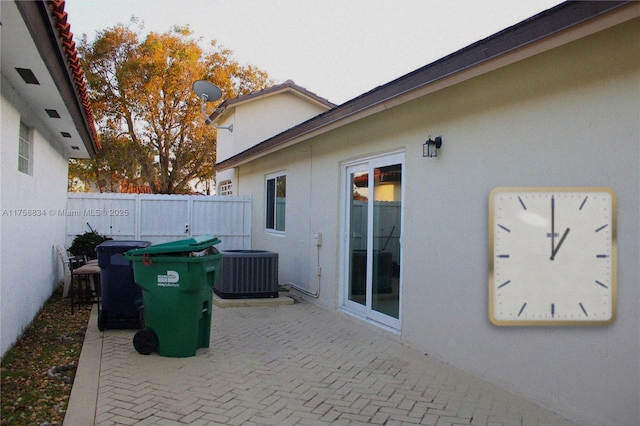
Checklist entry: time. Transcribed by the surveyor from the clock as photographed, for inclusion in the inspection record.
1:00
